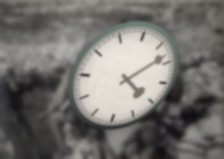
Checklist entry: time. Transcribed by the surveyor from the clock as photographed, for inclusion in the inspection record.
4:08
